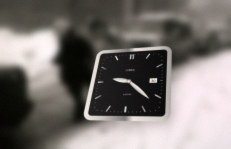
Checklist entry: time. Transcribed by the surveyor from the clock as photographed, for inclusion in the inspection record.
9:22
